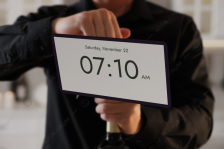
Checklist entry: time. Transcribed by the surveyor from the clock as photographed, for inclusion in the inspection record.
7:10
